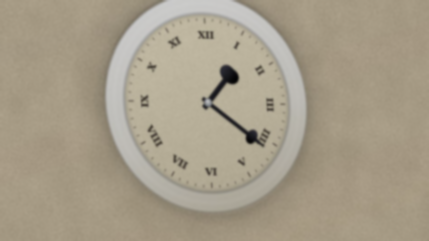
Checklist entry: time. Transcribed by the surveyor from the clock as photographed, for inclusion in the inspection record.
1:21
